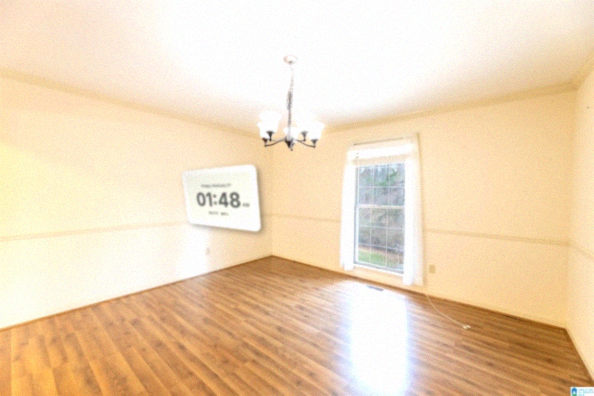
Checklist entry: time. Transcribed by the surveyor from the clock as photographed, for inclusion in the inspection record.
1:48
